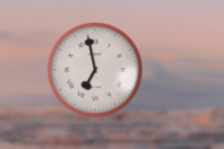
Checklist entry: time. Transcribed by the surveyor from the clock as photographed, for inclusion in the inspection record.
6:58
